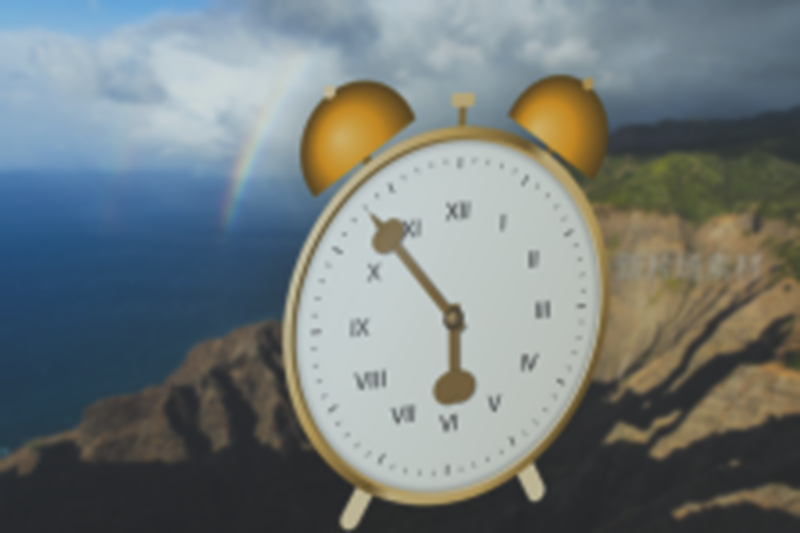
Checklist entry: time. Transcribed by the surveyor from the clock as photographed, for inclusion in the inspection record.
5:53
